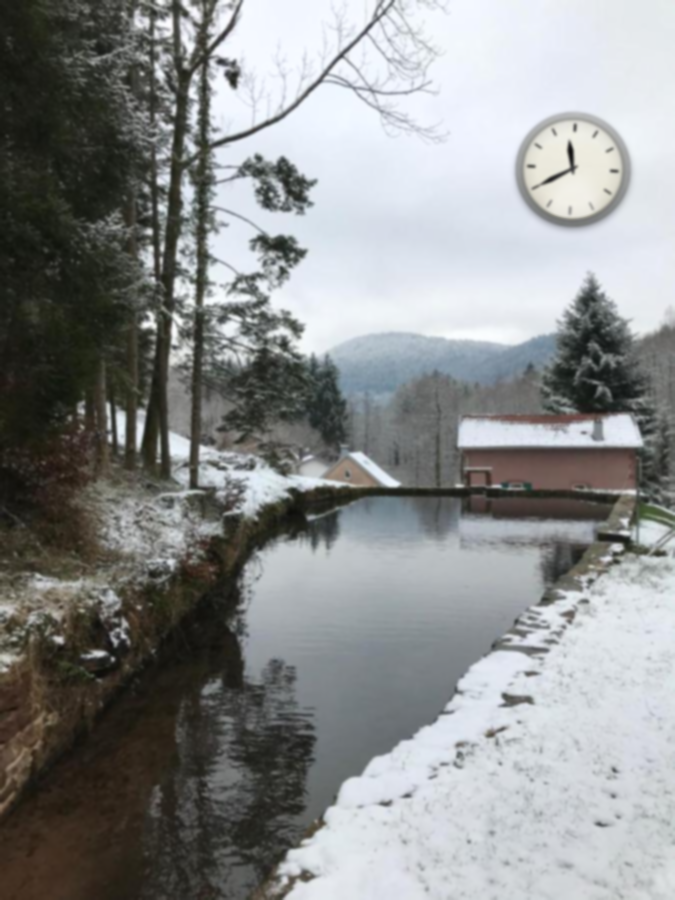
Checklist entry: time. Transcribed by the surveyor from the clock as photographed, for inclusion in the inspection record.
11:40
